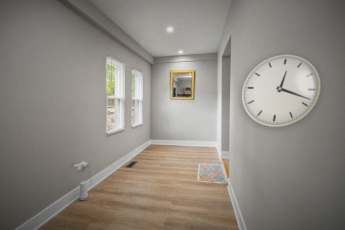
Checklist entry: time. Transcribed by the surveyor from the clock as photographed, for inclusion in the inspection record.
12:18
